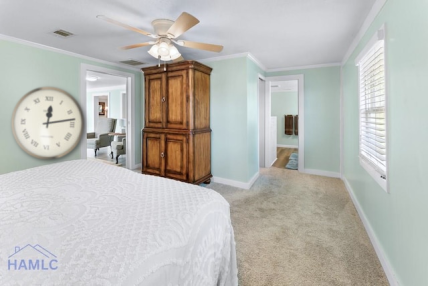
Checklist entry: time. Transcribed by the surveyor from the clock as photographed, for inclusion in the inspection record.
12:13
